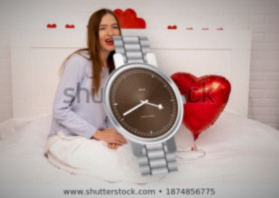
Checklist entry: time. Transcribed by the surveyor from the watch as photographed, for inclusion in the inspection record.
3:41
